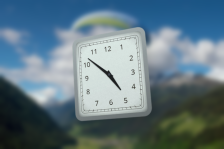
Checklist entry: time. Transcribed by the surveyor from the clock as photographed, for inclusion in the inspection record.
4:52
